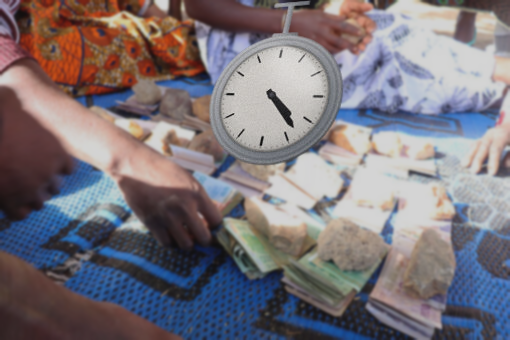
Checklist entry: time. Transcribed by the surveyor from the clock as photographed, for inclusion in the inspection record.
4:23
